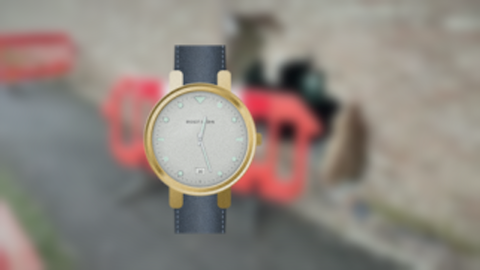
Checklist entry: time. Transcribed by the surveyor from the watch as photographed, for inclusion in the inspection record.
12:27
